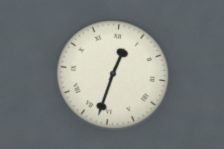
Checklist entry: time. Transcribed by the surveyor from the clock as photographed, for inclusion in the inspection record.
12:32
